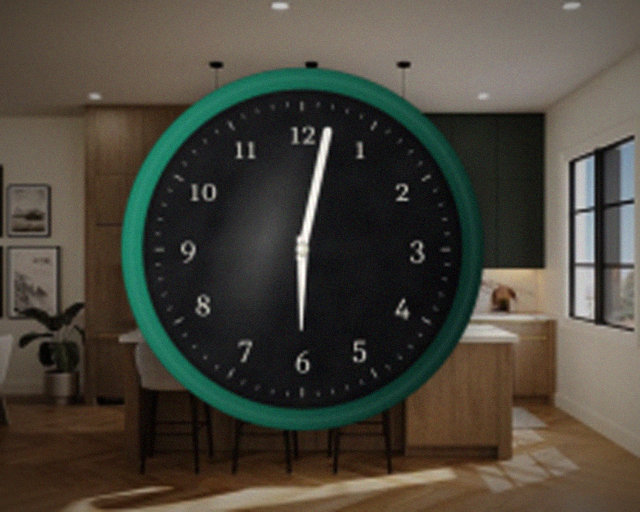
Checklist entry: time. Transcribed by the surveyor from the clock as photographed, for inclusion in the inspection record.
6:02
